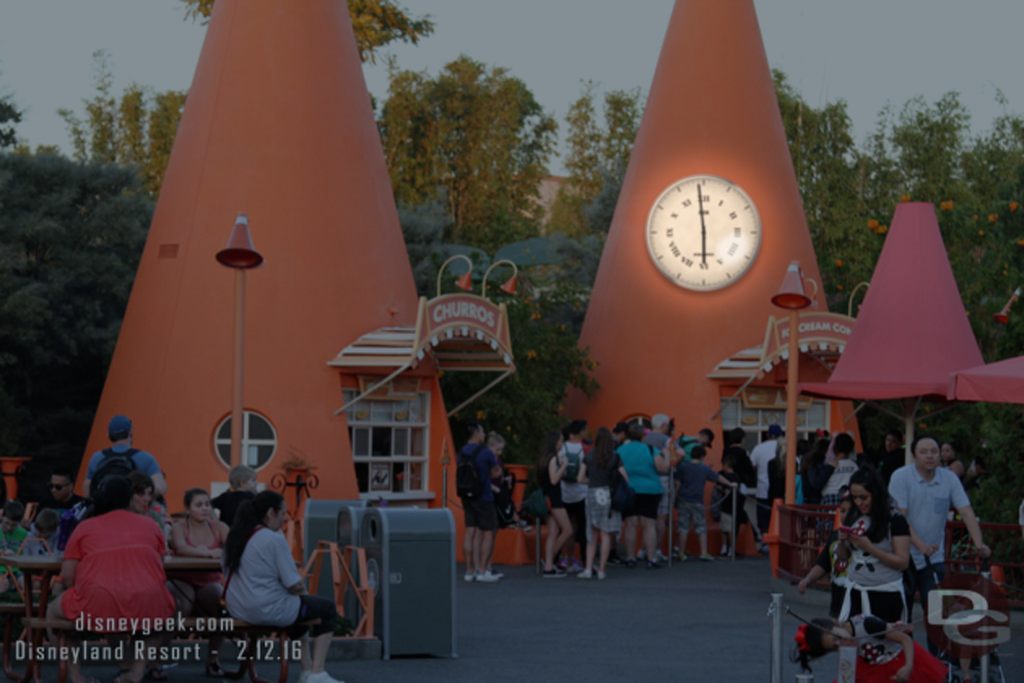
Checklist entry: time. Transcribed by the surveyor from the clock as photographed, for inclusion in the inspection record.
5:59
